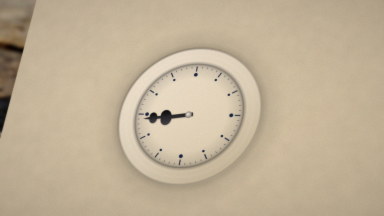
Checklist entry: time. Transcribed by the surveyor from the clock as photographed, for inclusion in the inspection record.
8:44
